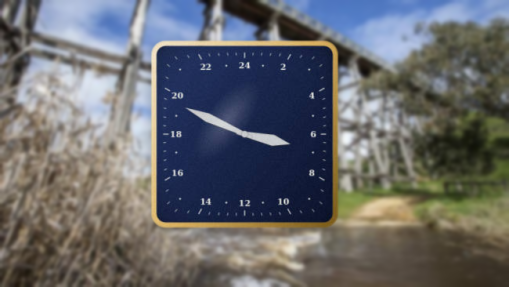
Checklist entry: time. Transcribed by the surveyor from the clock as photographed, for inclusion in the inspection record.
6:49
